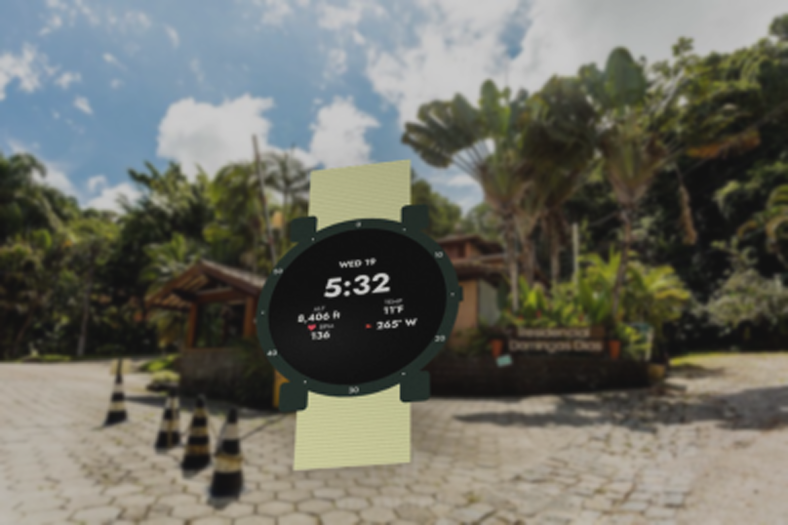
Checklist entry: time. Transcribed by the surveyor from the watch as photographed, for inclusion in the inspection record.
5:32
